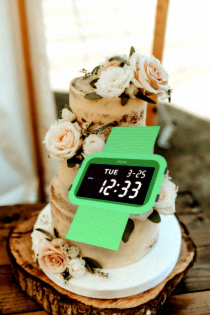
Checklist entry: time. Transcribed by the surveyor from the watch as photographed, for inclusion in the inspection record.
12:33
